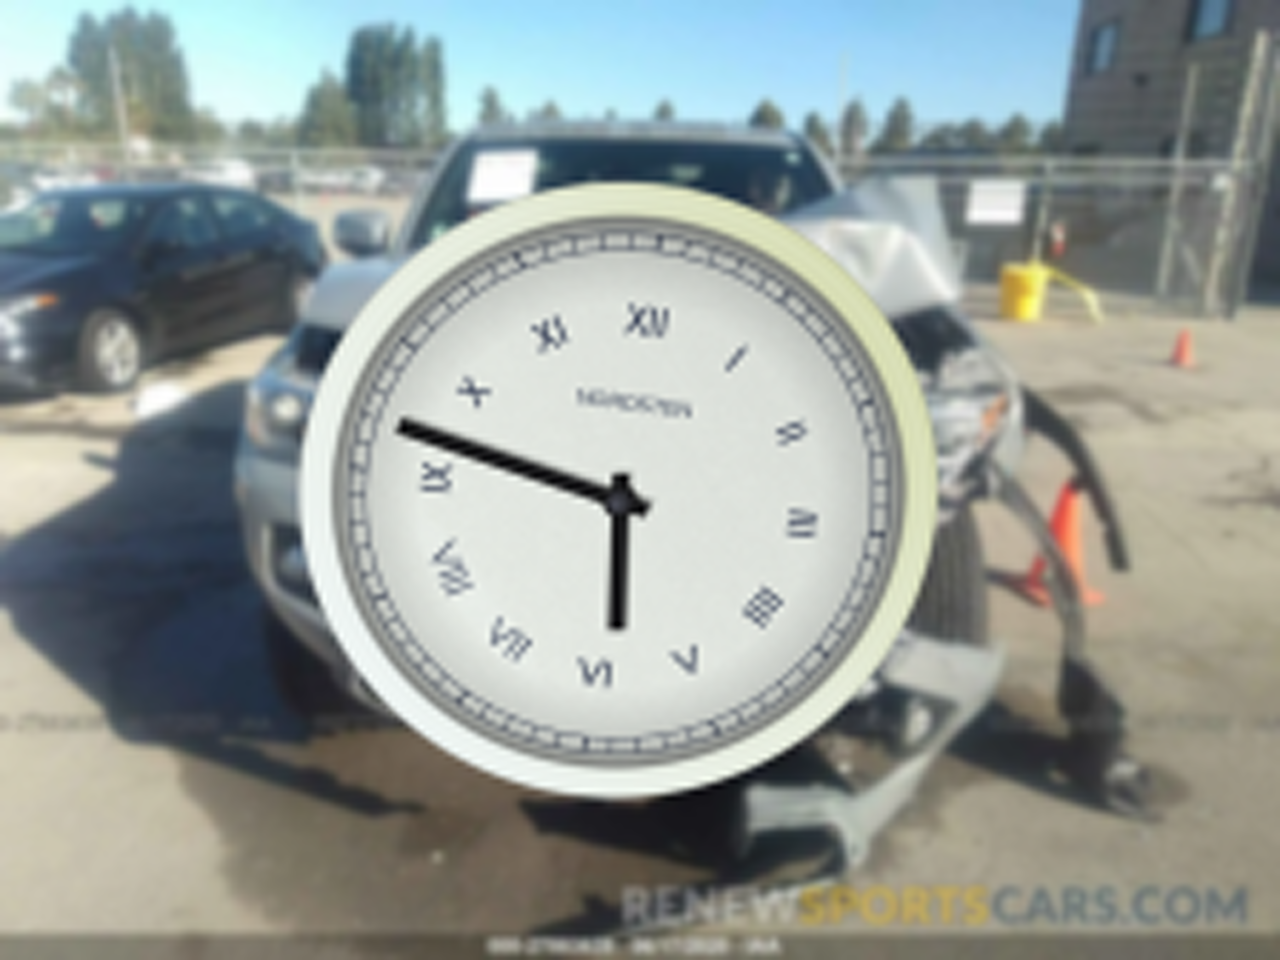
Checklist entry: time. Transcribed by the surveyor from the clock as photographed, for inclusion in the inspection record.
5:47
